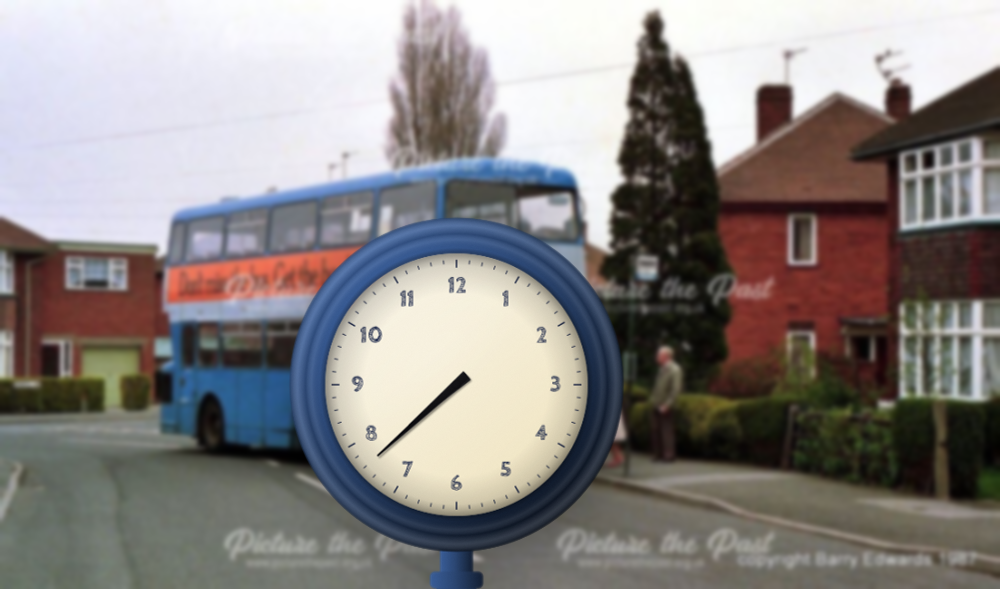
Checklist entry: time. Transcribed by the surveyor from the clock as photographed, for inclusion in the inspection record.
7:38
